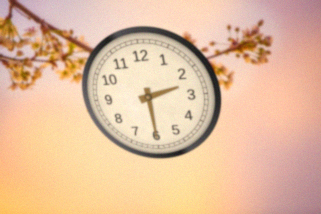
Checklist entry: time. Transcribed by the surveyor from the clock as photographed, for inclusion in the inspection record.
2:30
